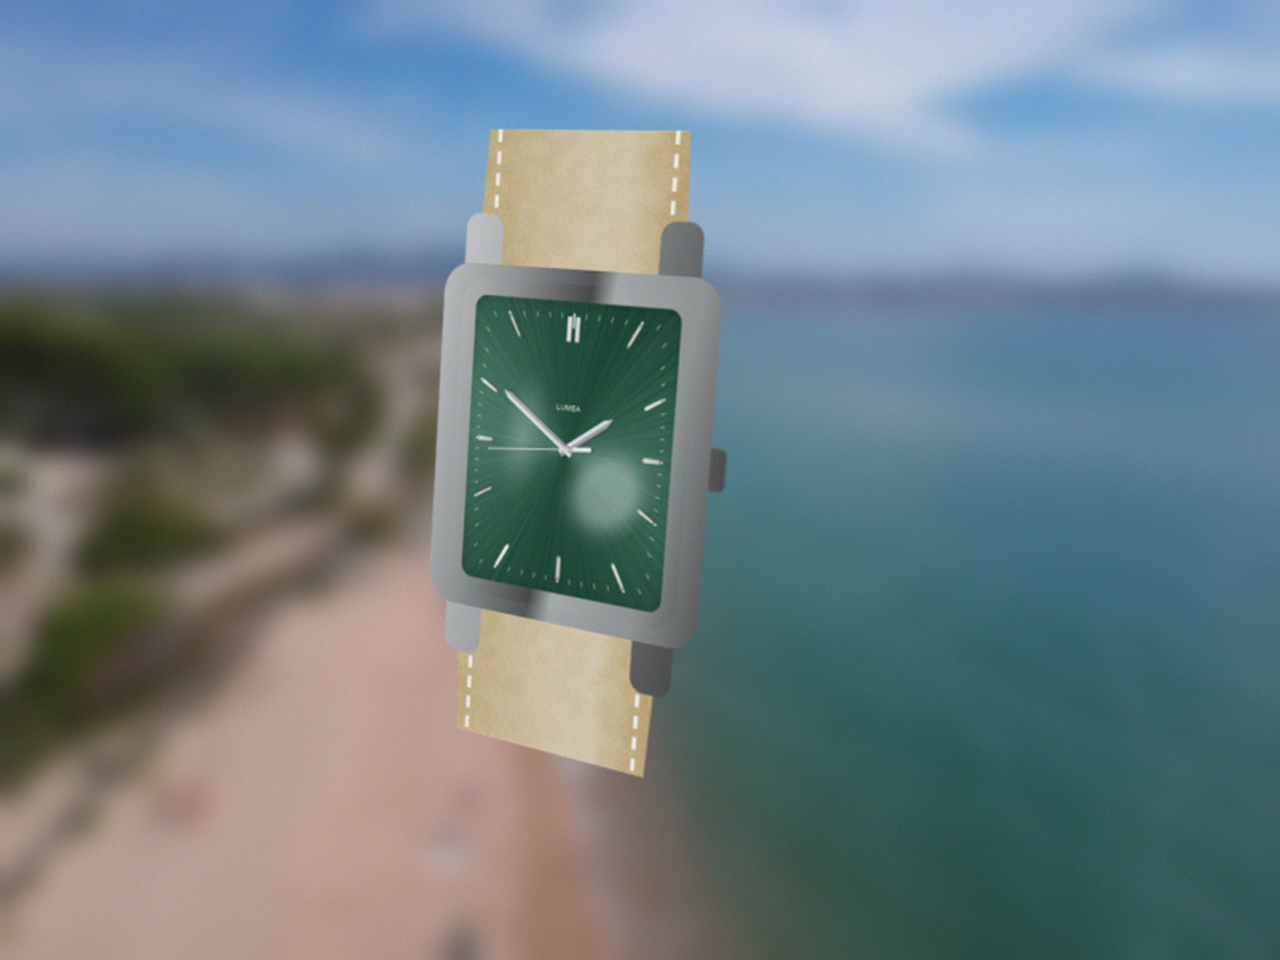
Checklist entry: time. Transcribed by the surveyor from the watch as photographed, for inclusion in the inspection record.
1:50:44
